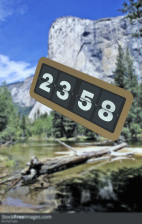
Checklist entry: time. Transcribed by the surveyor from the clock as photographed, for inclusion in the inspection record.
23:58
